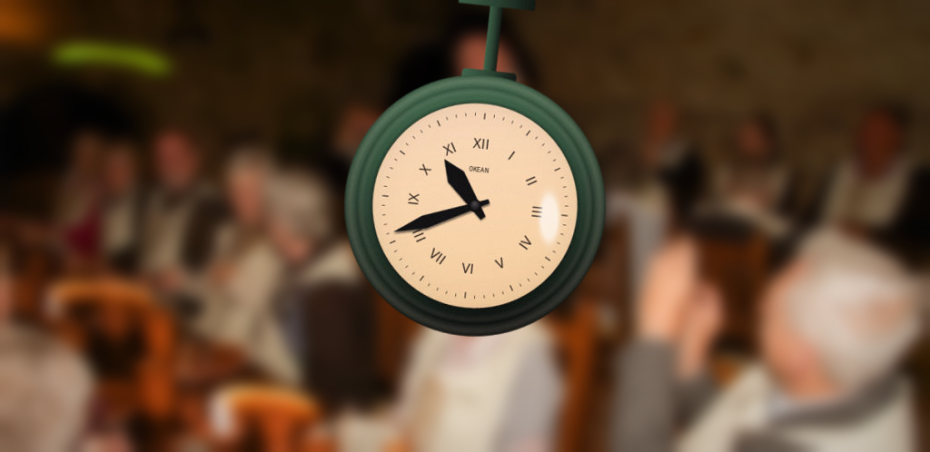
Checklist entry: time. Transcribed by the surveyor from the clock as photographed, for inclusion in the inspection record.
10:41
